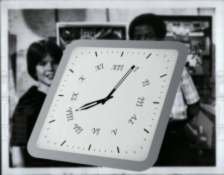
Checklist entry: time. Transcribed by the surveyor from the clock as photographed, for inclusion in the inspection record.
8:04
